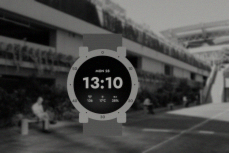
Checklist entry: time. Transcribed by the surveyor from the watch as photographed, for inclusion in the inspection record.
13:10
